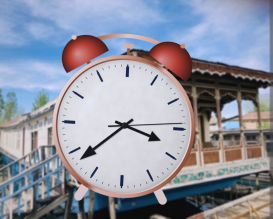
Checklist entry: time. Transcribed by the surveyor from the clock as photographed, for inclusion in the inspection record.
3:38:14
